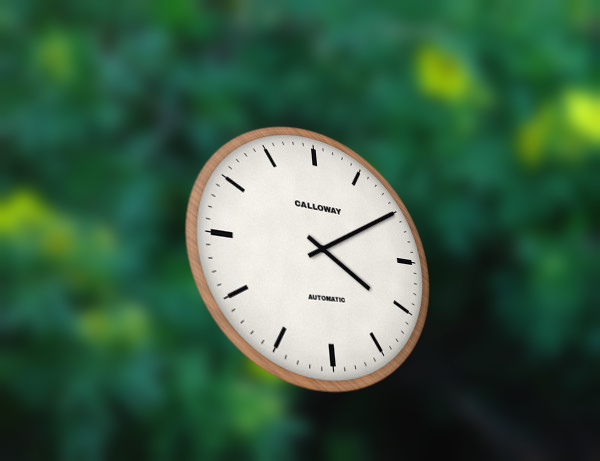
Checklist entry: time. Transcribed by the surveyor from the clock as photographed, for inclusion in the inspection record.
4:10
